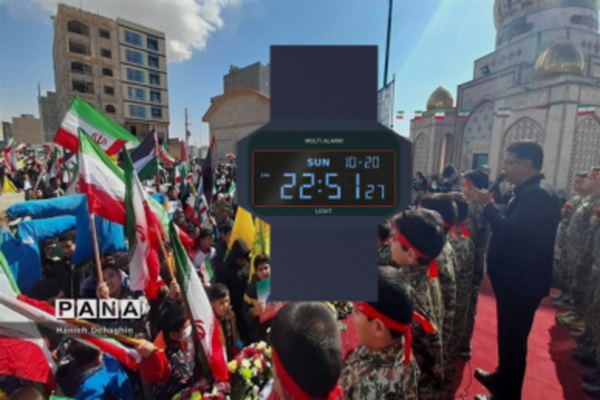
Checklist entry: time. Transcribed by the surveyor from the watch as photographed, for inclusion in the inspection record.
22:51:27
